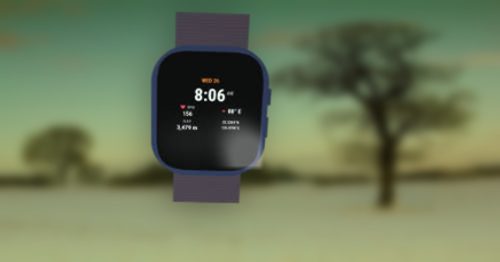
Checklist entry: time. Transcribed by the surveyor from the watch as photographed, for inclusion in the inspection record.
8:06
